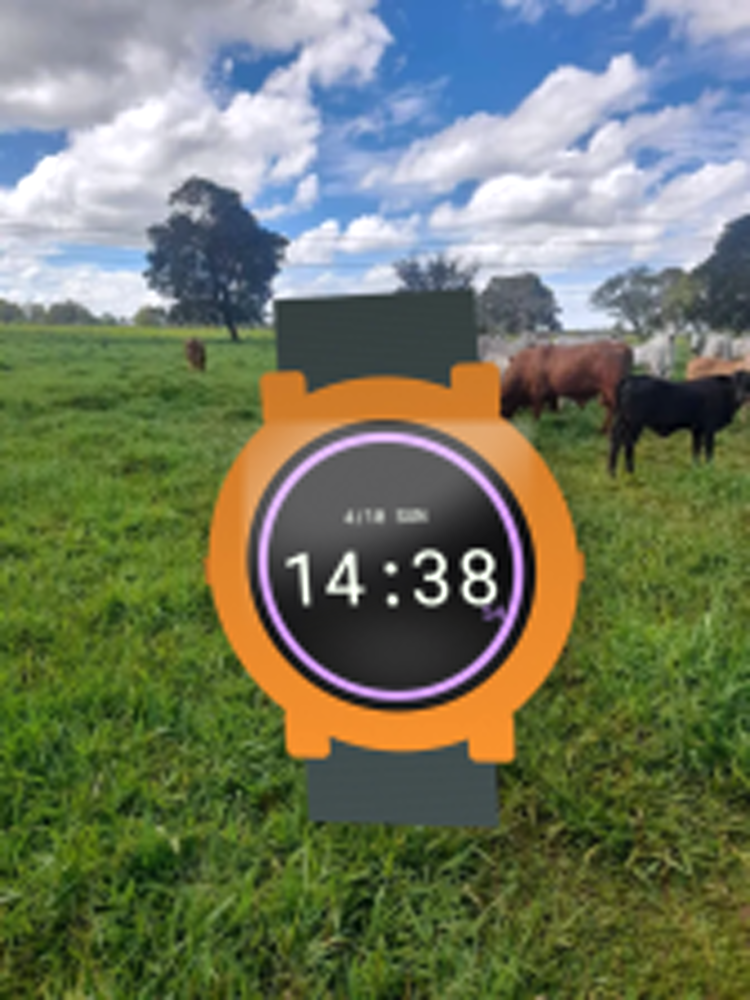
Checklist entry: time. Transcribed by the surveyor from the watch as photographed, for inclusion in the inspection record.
14:38
